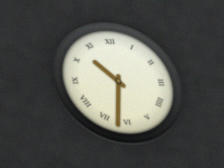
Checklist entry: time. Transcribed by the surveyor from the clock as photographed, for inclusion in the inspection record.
10:32
